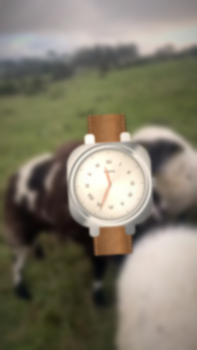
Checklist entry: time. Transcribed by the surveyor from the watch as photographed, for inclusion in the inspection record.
11:34
